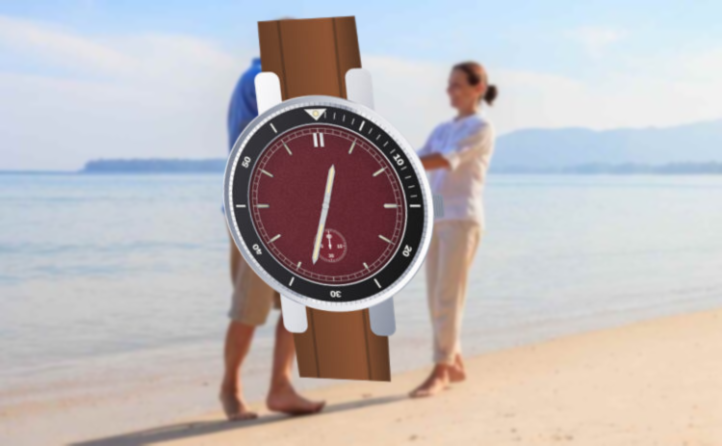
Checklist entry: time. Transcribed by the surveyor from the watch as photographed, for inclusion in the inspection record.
12:33
